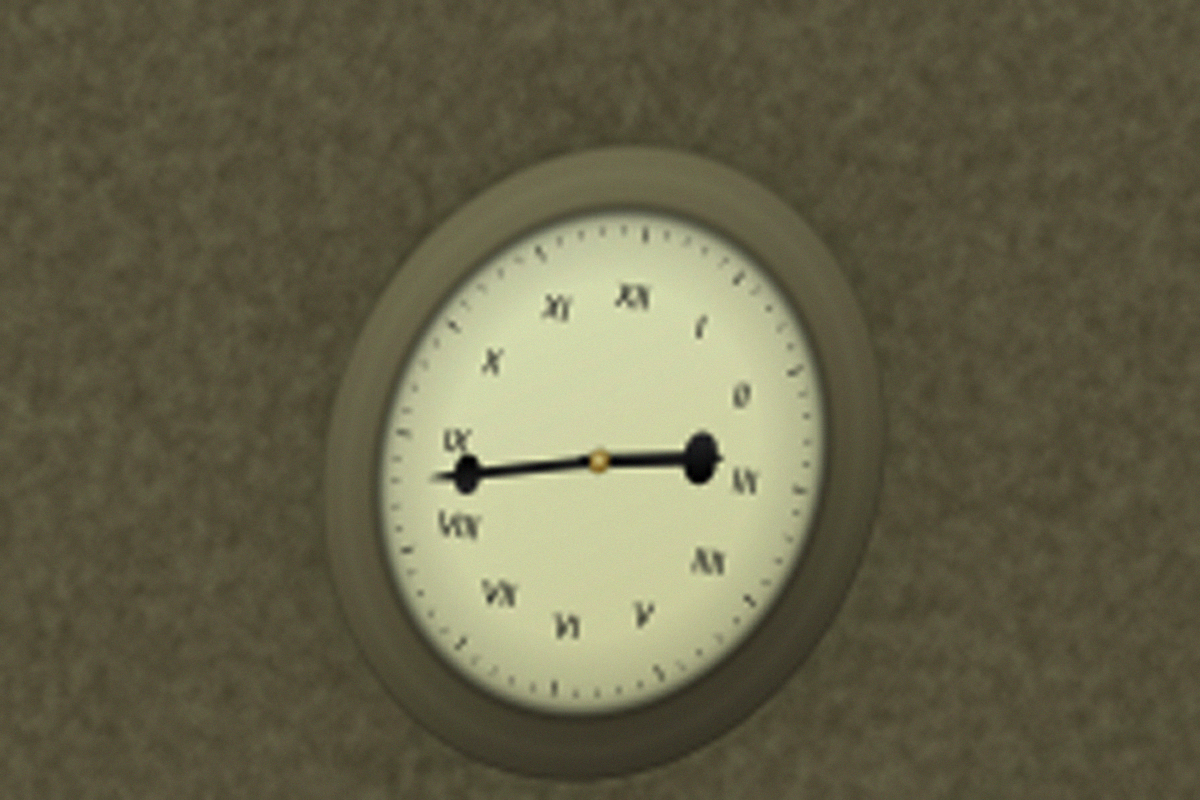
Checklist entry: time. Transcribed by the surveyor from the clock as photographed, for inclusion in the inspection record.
2:43
